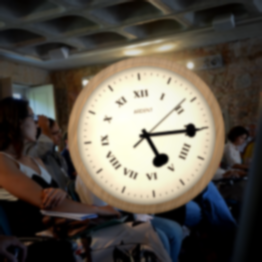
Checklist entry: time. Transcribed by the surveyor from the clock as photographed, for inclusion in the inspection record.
5:15:09
